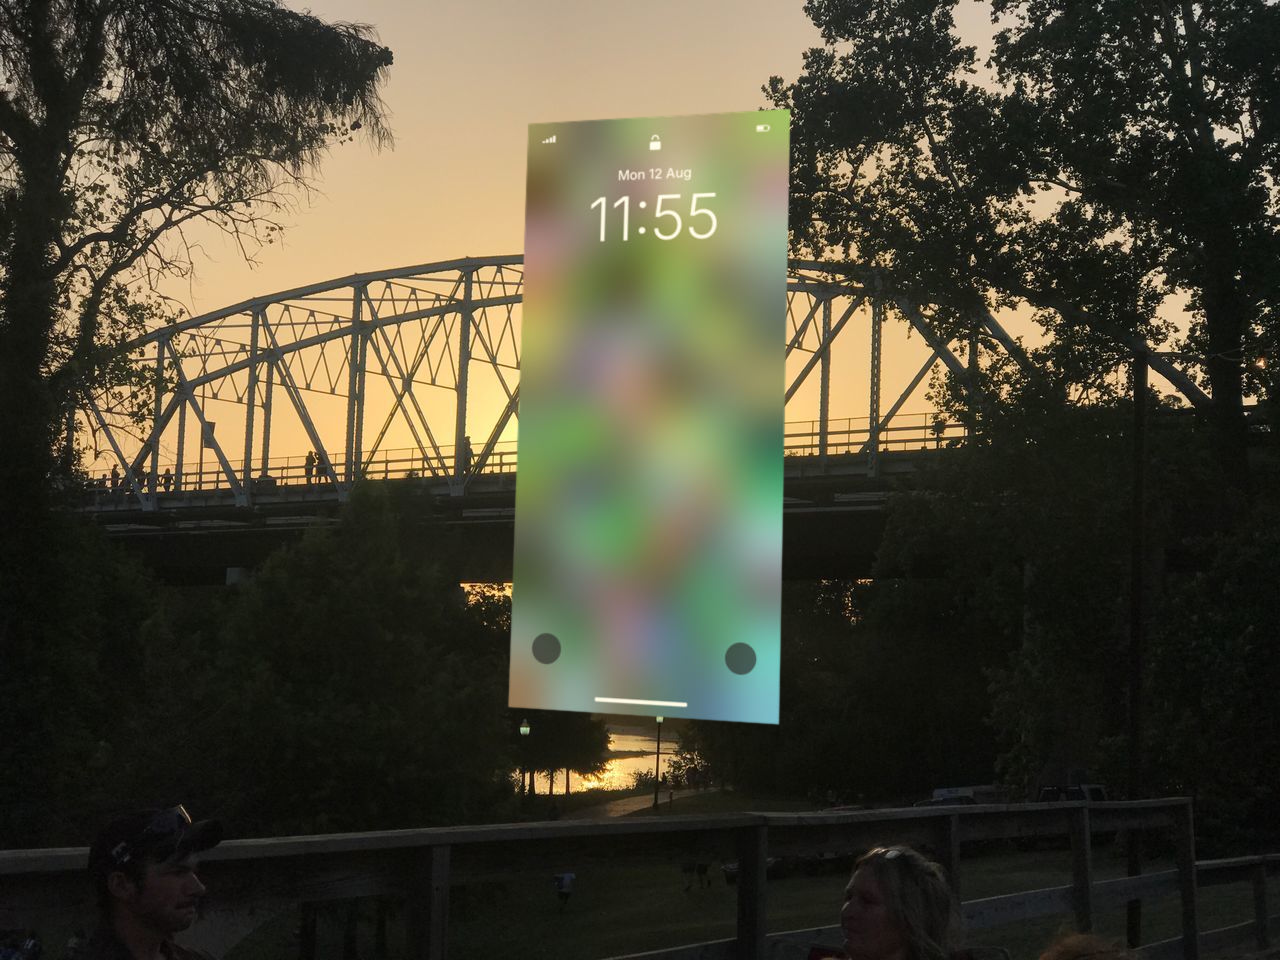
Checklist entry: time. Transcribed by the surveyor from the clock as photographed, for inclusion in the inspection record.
11:55
